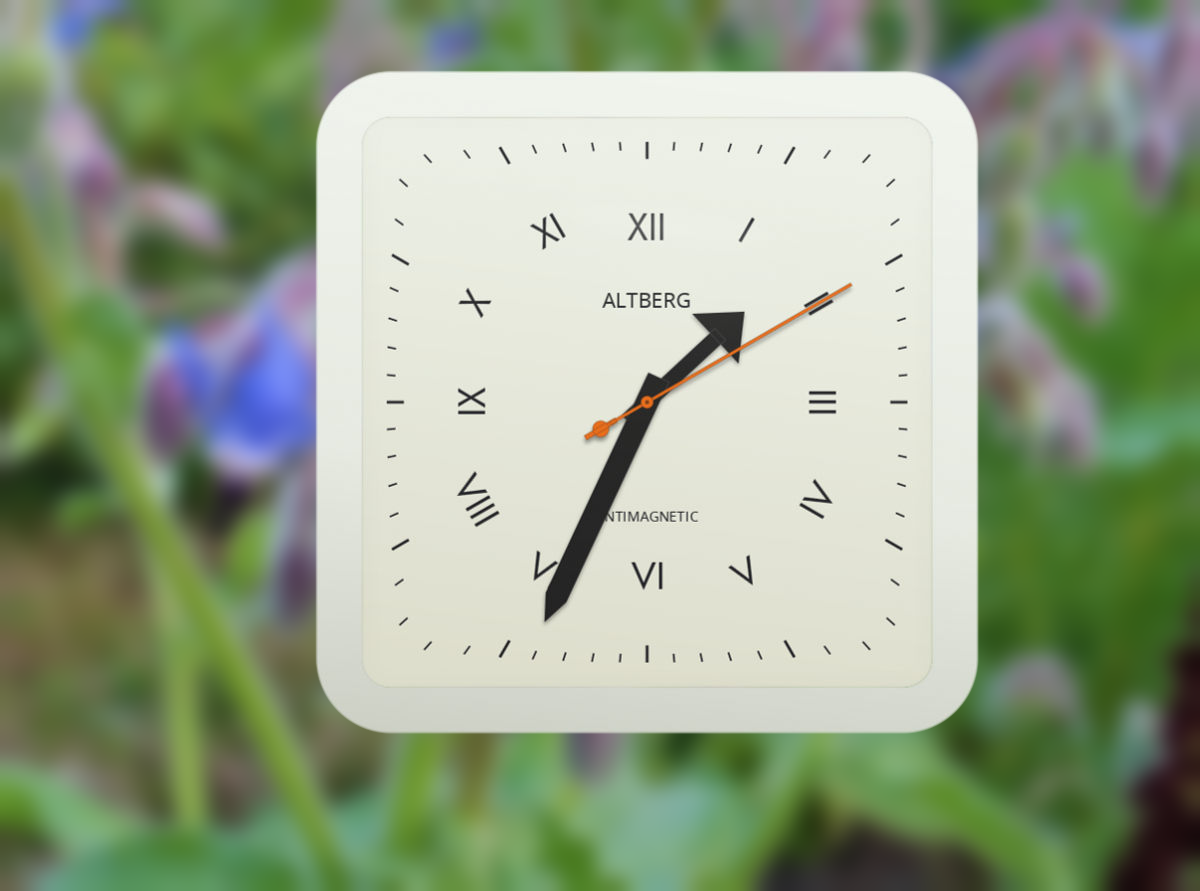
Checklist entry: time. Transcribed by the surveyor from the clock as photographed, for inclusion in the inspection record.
1:34:10
